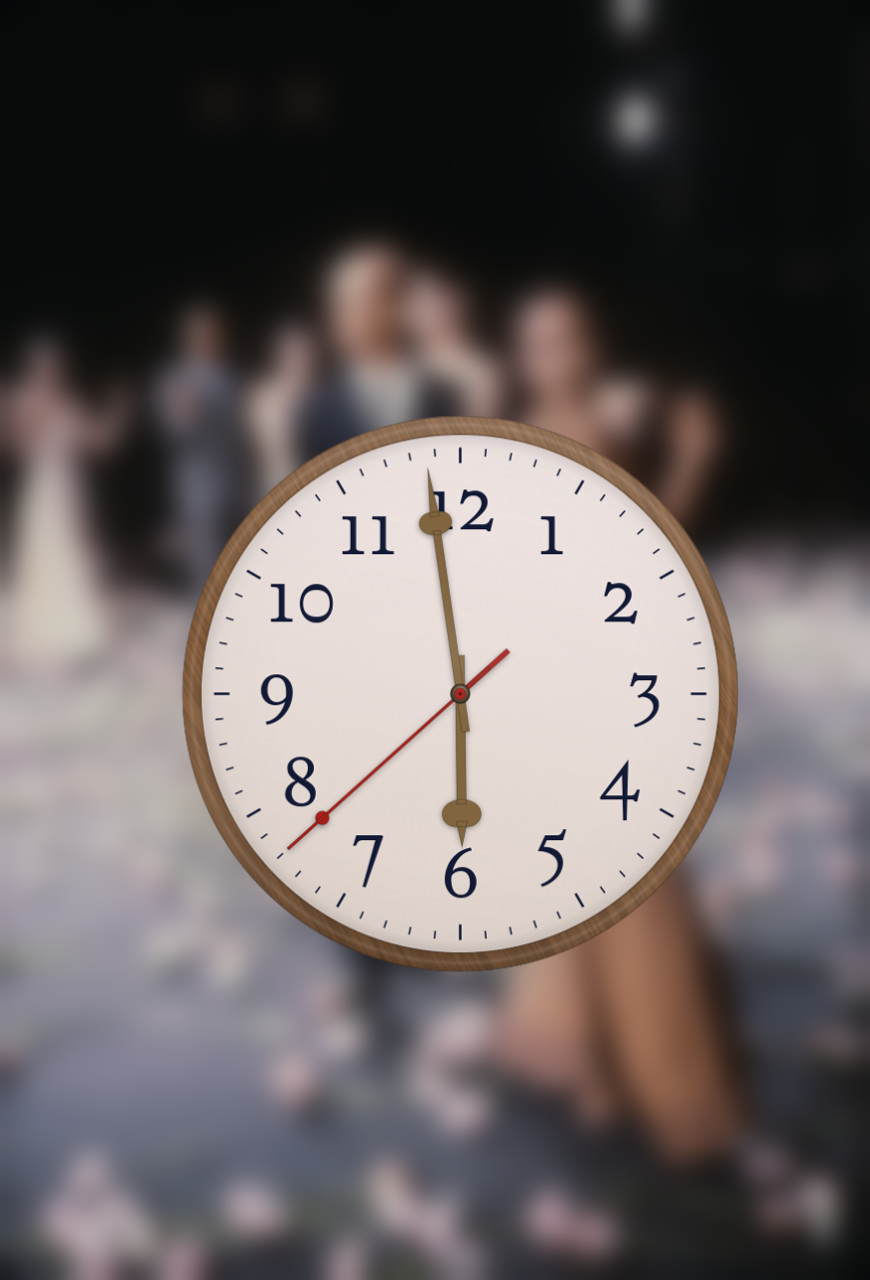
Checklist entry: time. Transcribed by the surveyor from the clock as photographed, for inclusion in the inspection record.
5:58:38
